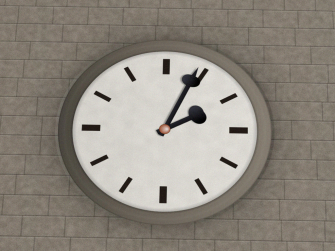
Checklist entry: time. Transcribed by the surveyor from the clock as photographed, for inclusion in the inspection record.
2:04
